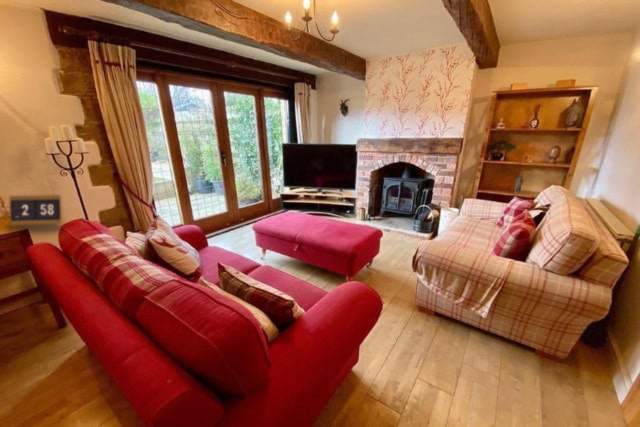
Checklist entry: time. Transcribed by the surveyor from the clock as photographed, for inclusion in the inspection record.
2:58
